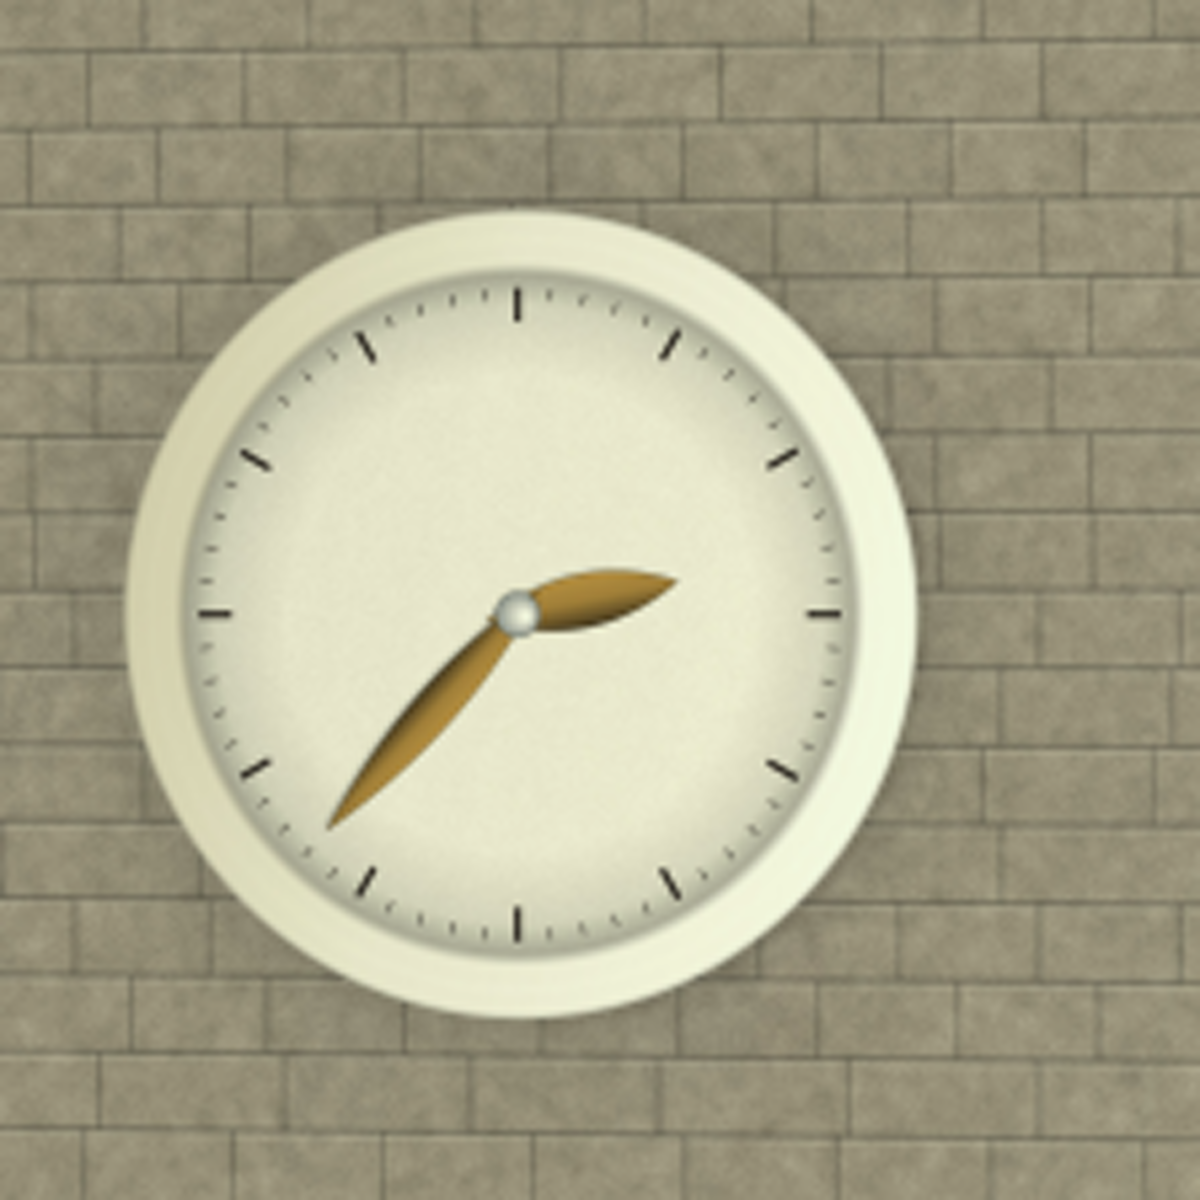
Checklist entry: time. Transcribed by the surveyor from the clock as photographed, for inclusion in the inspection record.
2:37
